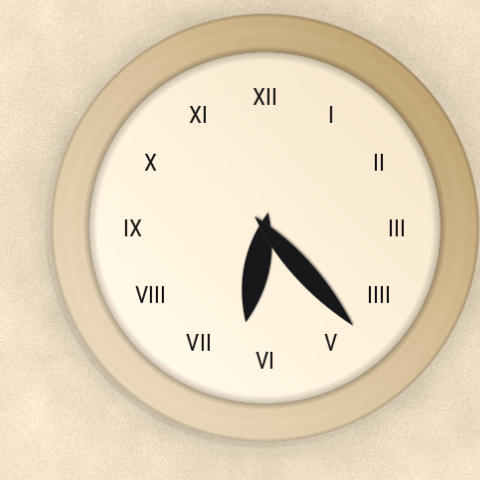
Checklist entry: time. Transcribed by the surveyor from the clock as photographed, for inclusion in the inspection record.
6:23
